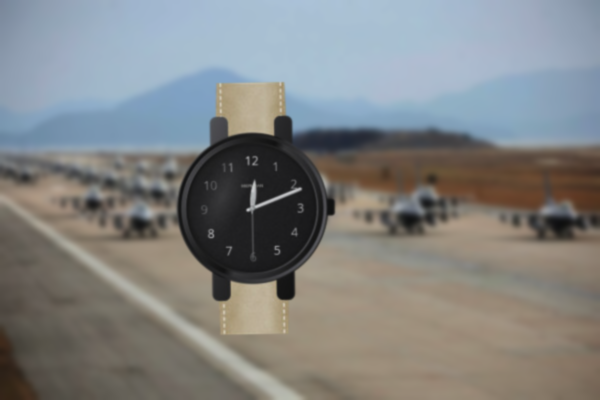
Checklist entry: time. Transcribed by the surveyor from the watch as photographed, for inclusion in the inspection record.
12:11:30
